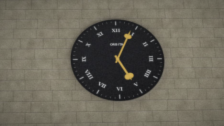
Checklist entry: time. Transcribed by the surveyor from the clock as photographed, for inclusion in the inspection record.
5:04
